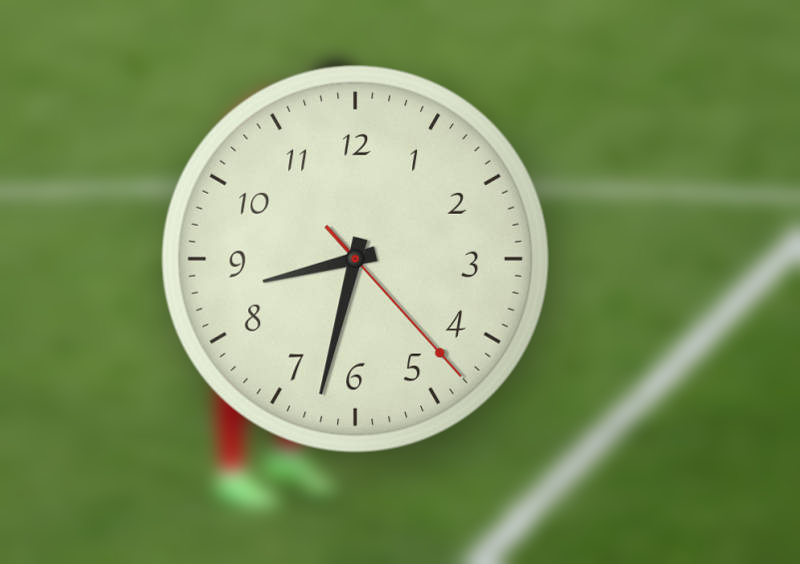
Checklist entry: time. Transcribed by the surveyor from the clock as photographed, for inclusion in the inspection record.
8:32:23
